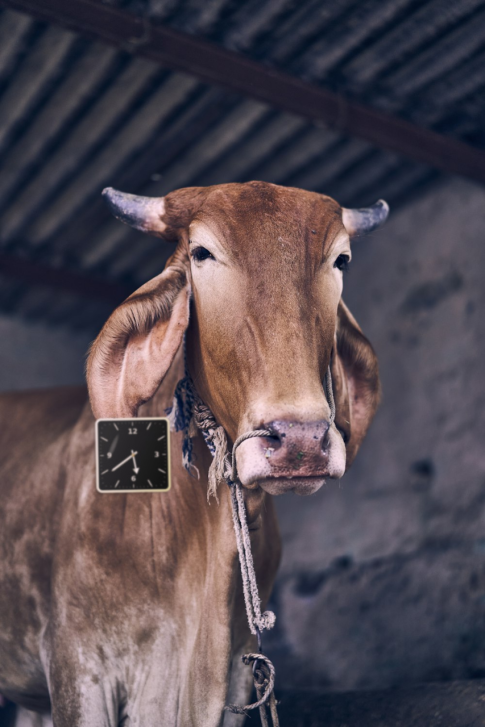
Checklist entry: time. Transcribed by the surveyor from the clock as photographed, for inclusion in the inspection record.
5:39
